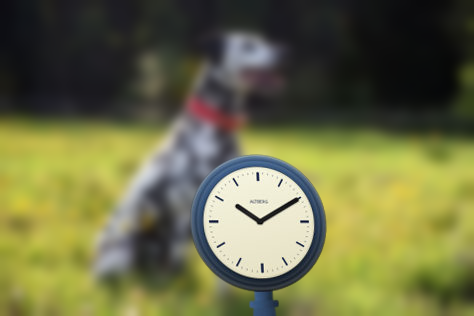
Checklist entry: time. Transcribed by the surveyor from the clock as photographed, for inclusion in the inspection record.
10:10
